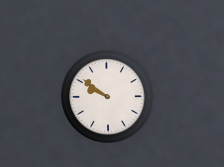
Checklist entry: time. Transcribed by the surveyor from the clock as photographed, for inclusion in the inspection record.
9:51
